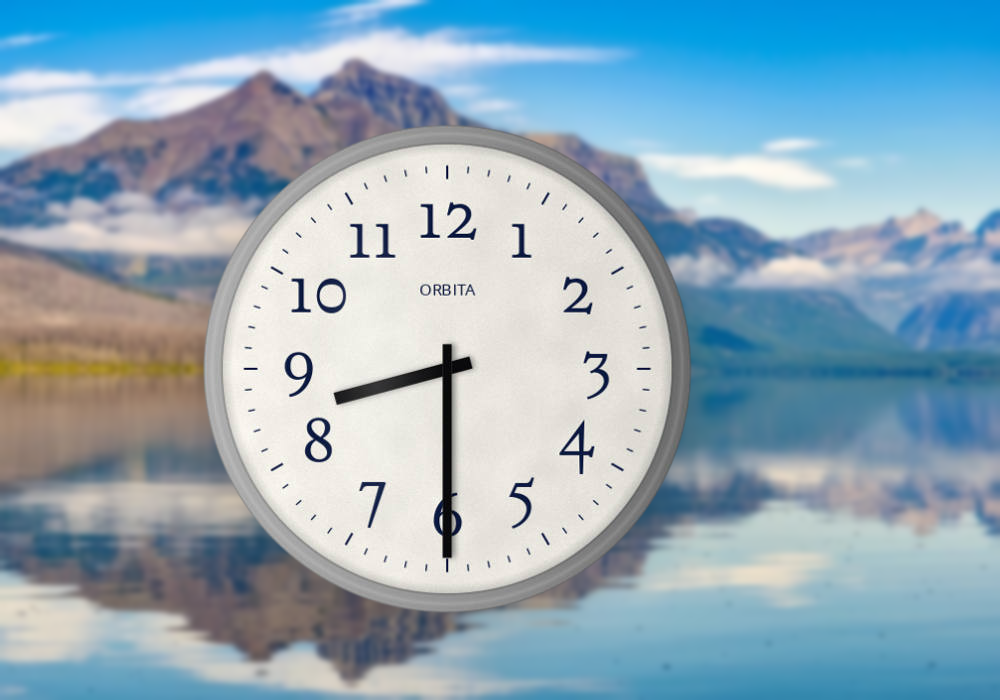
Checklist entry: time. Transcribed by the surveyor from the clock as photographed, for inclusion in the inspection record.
8:30
